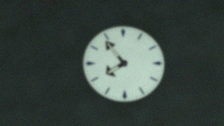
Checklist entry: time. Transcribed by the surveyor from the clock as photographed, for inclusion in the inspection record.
7:54
